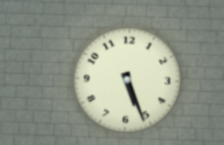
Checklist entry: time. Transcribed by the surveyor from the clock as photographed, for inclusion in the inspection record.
5:26
